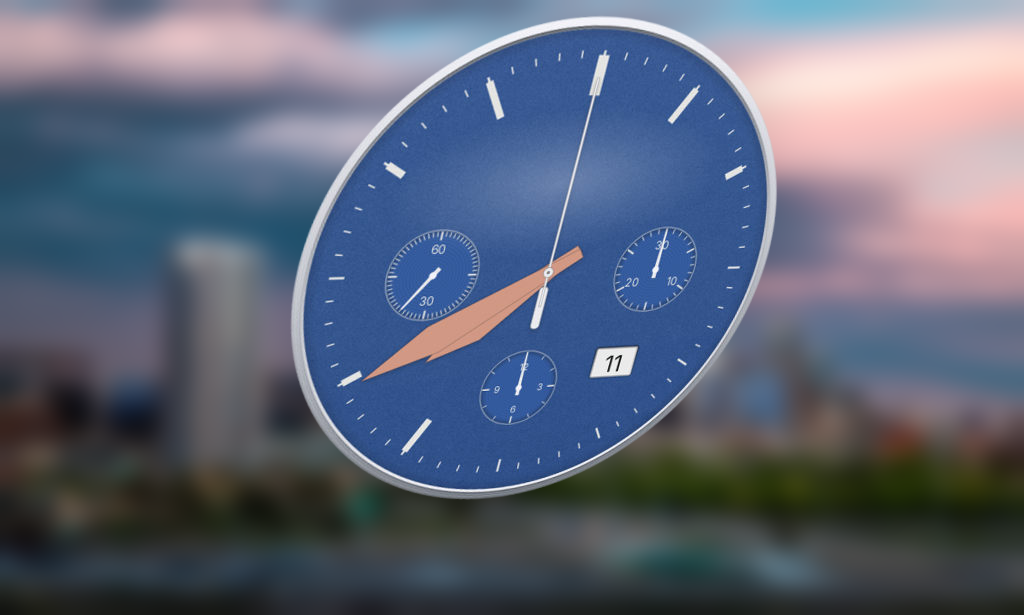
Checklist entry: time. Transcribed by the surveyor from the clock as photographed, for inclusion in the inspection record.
7:39:36
